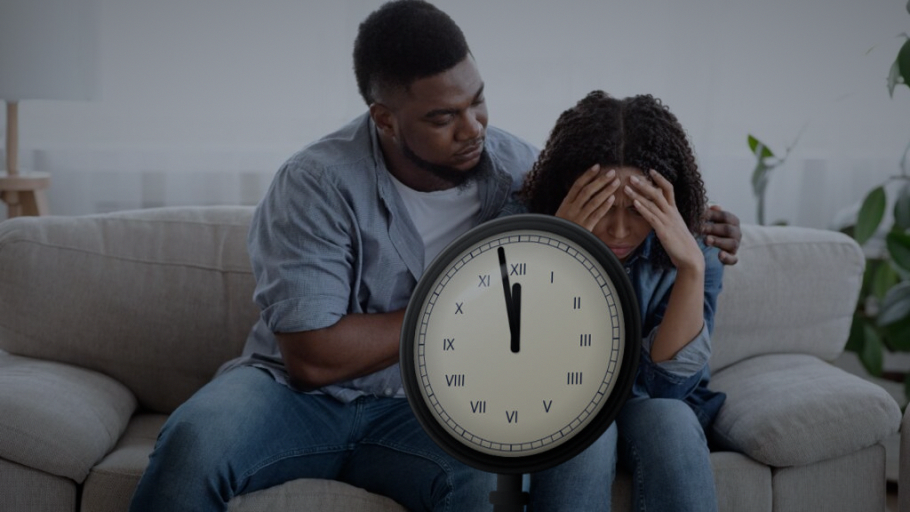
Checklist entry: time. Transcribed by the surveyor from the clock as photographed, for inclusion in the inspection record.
11:58
